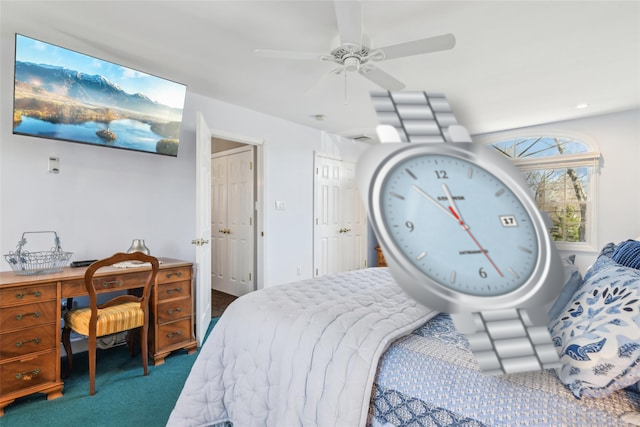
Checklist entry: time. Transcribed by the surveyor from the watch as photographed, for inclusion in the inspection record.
11:53:27
